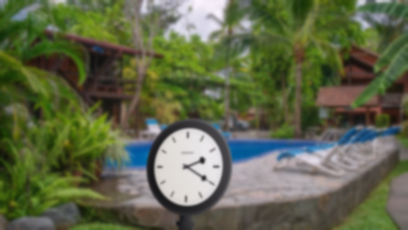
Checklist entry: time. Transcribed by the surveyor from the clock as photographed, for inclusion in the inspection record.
2:20
